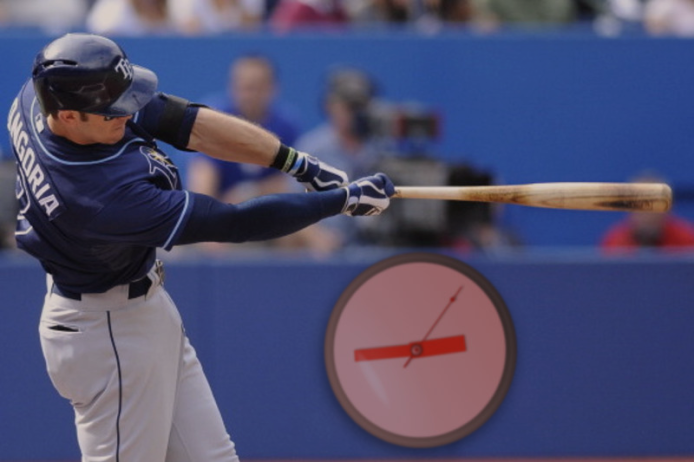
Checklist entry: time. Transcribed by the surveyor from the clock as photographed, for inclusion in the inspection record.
2:44:06
